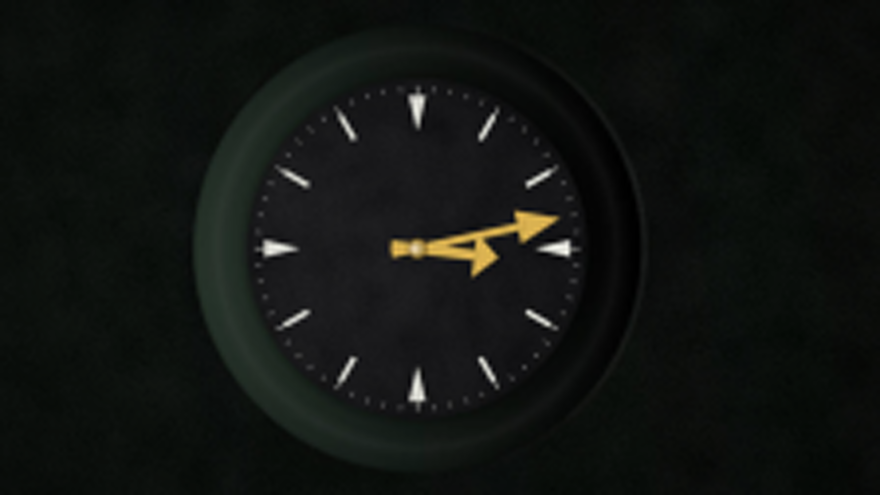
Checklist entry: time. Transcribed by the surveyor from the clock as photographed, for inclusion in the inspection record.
3:13
